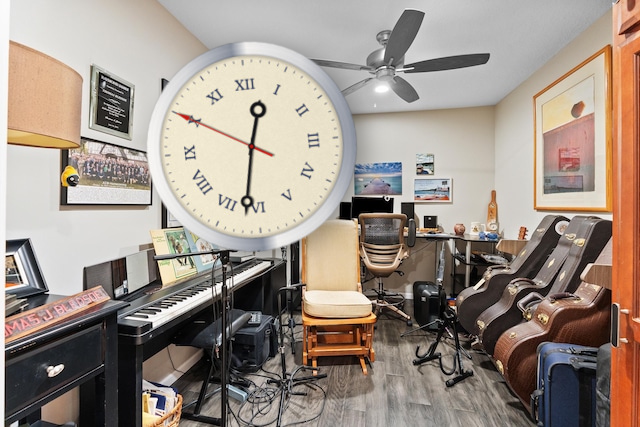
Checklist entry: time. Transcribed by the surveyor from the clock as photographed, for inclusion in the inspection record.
12:31:50
